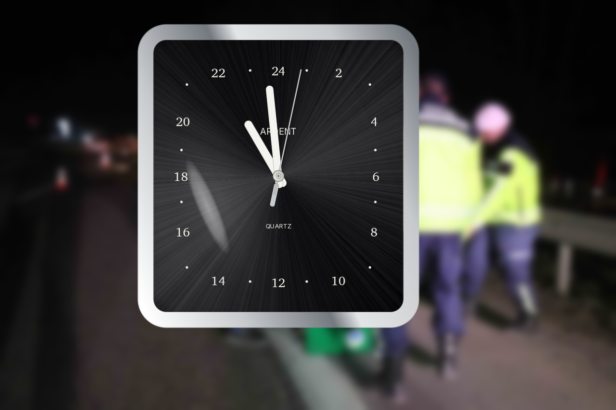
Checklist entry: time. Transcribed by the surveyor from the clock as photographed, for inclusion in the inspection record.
21:59:02
